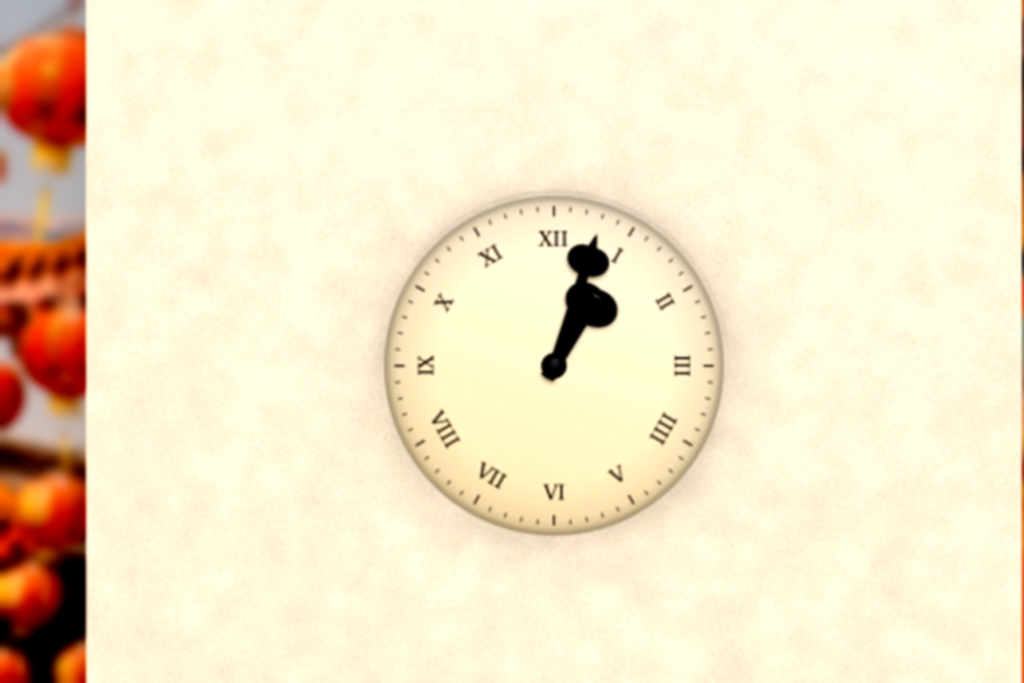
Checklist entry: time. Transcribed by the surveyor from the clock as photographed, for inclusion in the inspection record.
1:03
